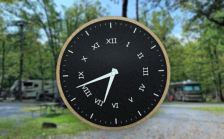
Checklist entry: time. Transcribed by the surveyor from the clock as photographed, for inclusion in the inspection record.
6:42
